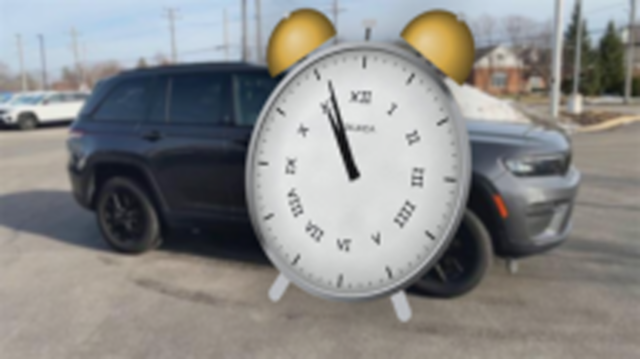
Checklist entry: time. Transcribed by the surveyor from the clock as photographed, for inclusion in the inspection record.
10:56
